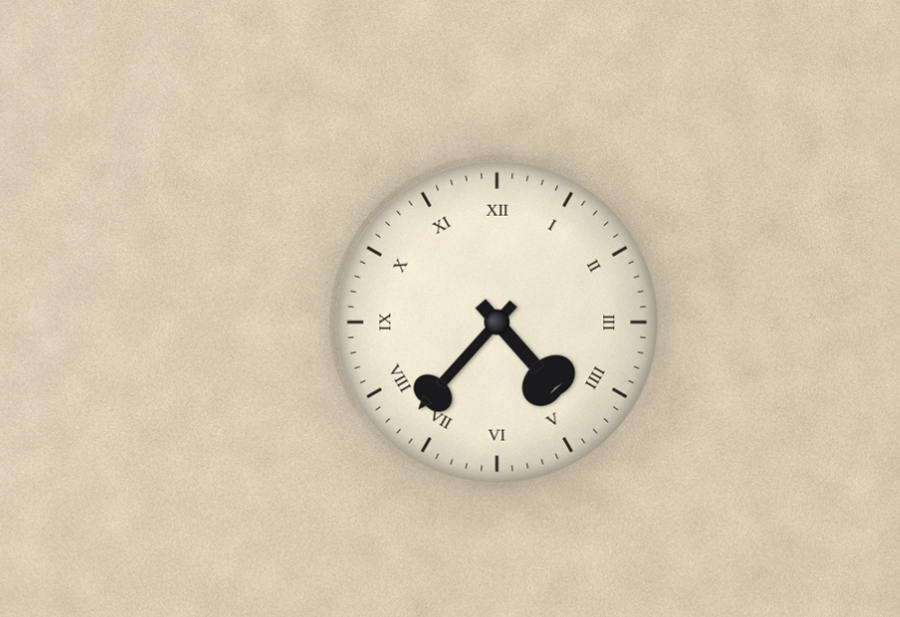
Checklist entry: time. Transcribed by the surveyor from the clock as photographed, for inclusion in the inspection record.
4:37
